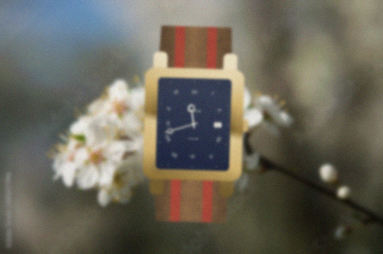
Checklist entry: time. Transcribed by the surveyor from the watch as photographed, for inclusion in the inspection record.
11:42
